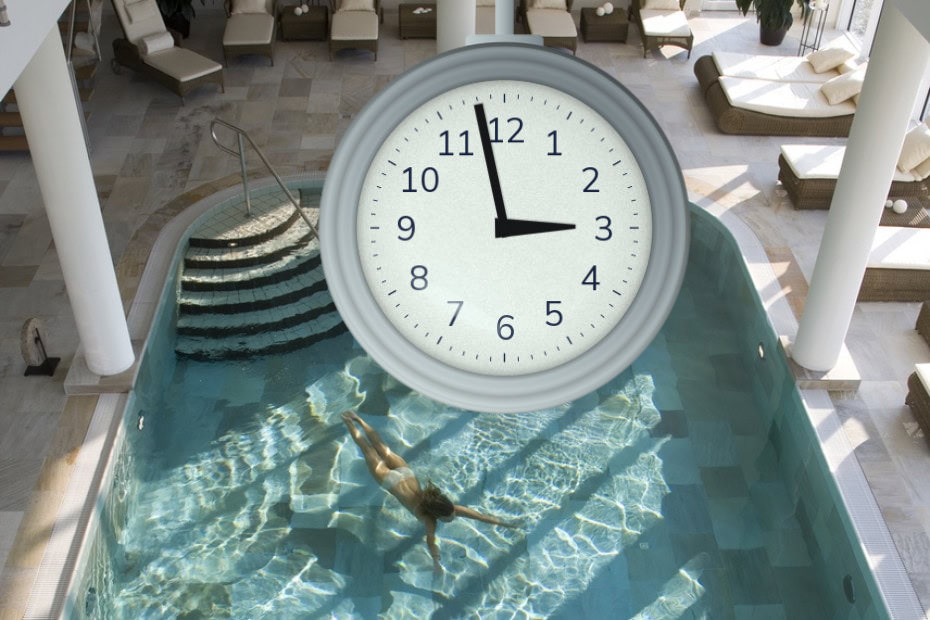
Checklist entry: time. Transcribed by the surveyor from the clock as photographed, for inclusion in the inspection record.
2:58
